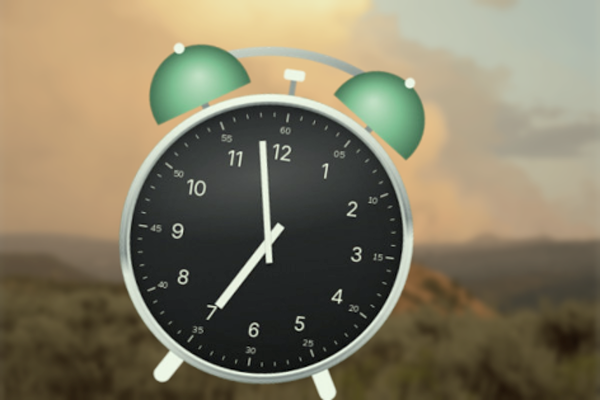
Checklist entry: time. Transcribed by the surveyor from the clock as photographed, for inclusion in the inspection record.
6:58
